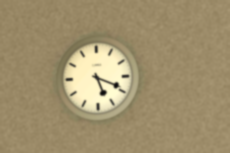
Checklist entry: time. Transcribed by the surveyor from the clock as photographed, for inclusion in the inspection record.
5:19
